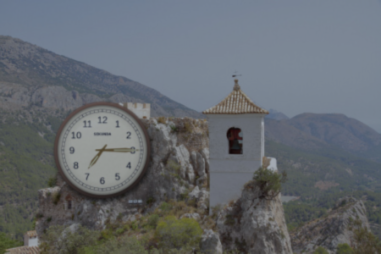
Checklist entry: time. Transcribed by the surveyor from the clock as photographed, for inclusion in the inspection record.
7:15
